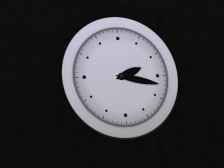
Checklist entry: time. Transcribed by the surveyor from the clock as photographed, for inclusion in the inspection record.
2:17
